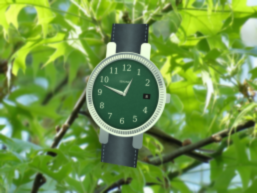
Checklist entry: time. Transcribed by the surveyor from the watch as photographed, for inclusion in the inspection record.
12:48
